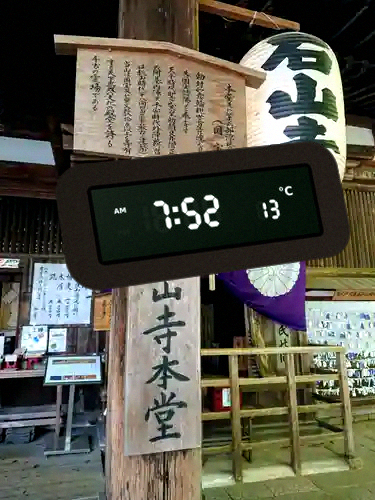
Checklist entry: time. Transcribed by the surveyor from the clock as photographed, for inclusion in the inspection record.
7:52
